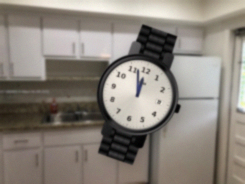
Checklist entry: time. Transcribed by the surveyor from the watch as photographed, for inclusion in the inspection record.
11:57
